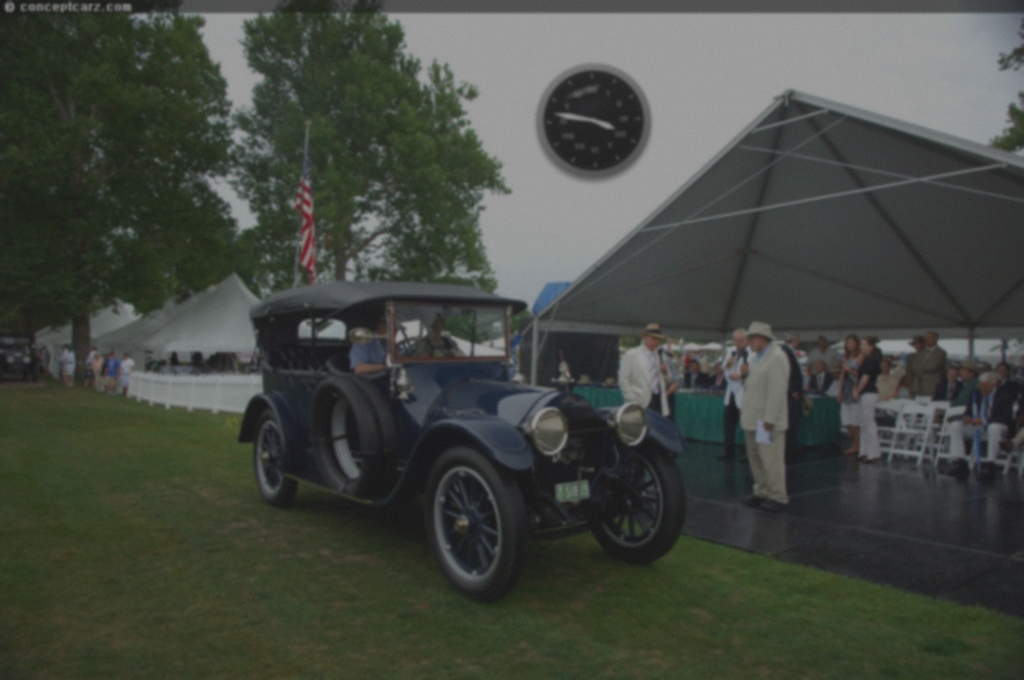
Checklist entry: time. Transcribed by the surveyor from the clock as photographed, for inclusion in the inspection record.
3:47
